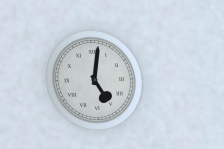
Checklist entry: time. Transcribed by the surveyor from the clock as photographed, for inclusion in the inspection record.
5:02
